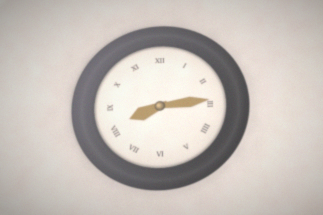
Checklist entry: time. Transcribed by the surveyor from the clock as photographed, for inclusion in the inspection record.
8:14
